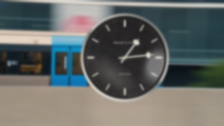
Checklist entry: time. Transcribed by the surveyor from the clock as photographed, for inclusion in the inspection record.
1:14
